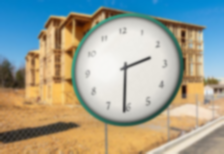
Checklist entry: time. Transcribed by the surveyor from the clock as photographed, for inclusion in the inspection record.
2:31
